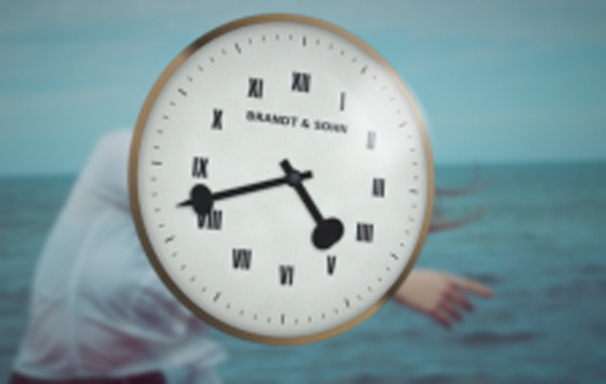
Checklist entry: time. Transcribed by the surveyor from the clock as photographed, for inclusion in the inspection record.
4:42
